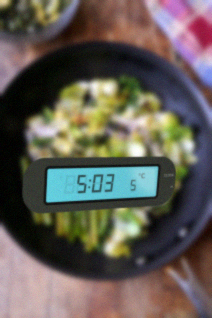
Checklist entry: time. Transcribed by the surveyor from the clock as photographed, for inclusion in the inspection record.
5:03
